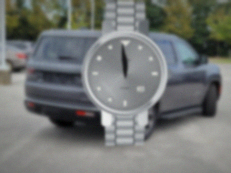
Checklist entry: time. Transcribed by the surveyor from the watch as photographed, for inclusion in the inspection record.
11:59
